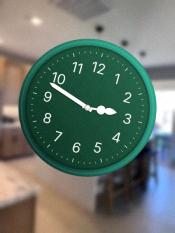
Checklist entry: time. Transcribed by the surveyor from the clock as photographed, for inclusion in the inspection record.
2:48
